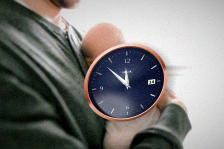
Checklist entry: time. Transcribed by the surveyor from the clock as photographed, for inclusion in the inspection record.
11:53
